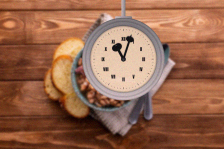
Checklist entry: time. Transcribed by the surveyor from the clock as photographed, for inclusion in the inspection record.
11:03
